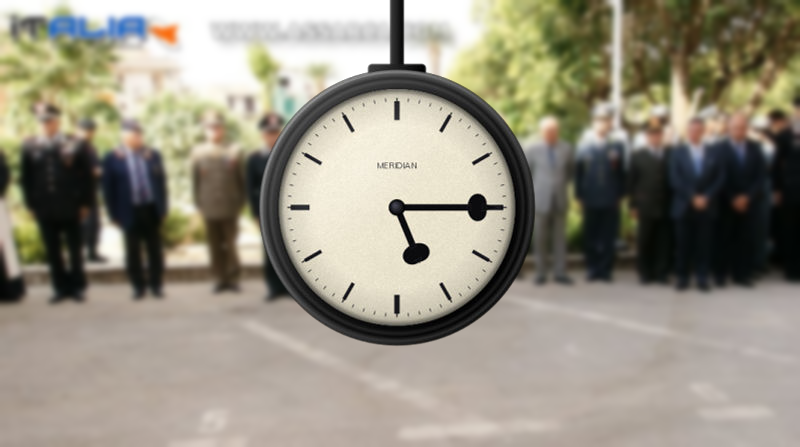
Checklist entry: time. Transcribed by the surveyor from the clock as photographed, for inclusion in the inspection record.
5:15
